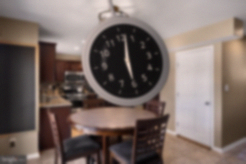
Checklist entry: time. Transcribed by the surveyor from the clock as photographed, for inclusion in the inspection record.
6:02
